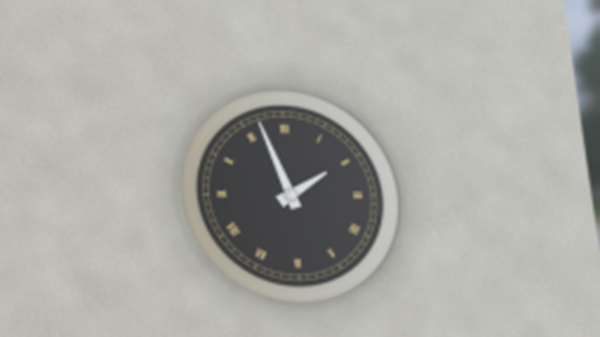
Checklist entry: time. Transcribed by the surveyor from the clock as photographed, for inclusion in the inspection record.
1:57
